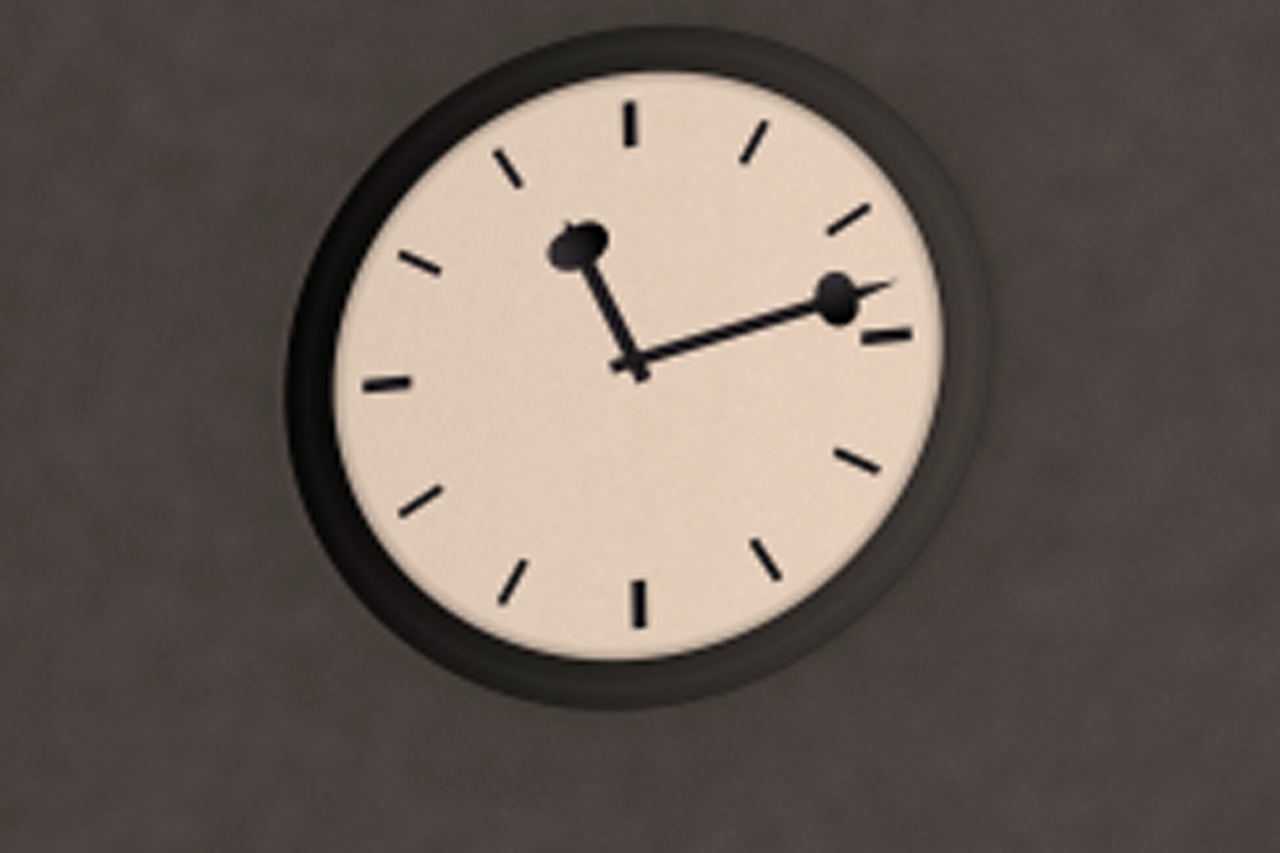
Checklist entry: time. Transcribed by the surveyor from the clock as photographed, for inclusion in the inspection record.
11:13
